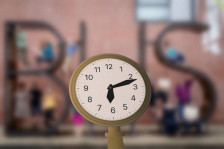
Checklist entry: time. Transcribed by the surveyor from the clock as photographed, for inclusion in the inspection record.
6:12
